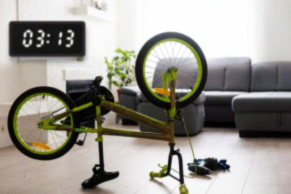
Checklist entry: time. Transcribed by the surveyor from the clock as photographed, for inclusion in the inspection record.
3:13
